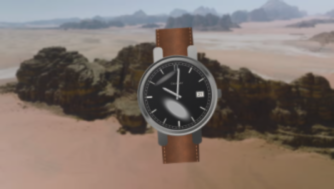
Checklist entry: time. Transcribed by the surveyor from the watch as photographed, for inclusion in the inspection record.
10:01
